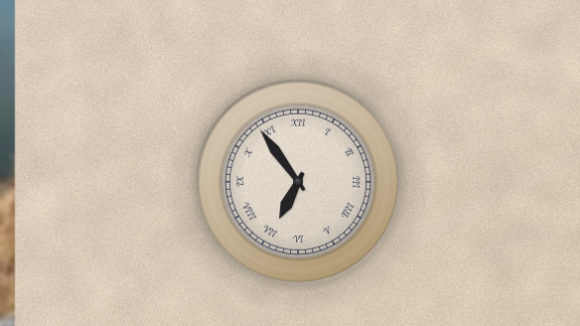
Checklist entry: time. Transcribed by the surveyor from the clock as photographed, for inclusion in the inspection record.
6:54
